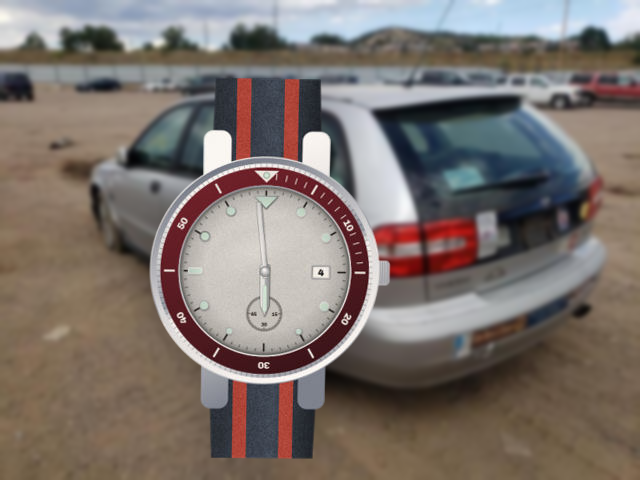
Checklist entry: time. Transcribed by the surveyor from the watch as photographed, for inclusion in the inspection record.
5:59
